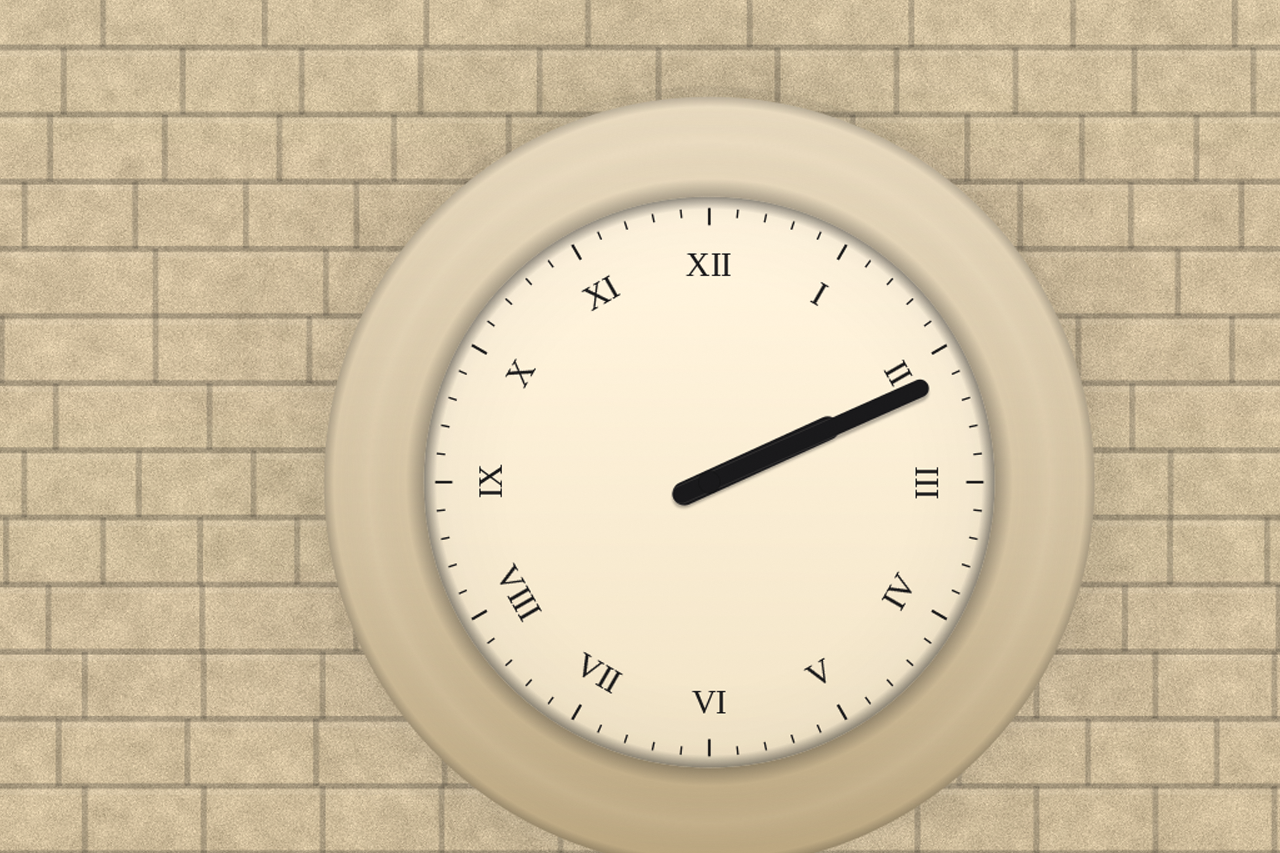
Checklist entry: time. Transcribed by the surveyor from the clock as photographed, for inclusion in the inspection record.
2:11
